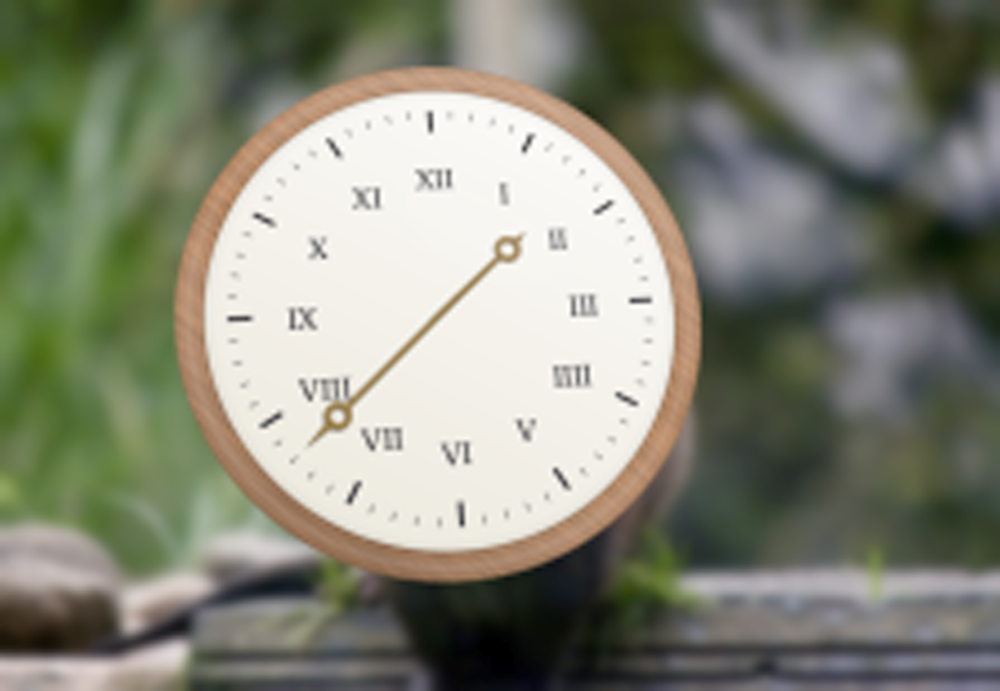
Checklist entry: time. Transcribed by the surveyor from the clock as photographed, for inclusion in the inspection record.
1:38
